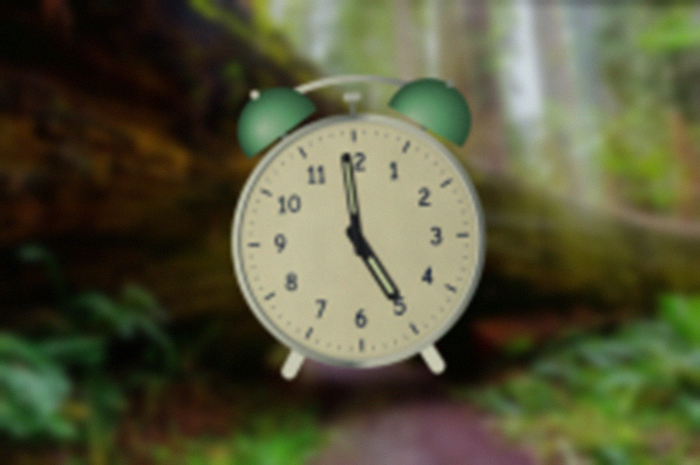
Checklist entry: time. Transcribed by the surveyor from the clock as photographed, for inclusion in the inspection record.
4:59
